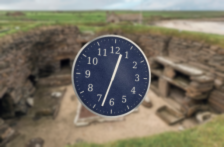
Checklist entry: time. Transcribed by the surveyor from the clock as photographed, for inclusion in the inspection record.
12:33
